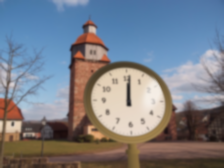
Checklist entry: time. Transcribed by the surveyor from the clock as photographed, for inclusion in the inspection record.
12:01
